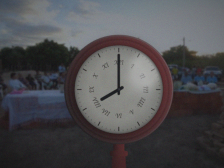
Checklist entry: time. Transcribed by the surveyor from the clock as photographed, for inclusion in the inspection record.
8:00
